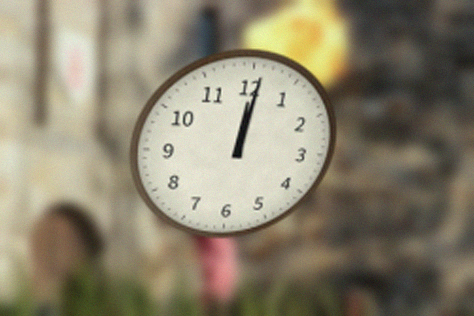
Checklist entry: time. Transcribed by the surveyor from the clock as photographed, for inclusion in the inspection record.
12:01
